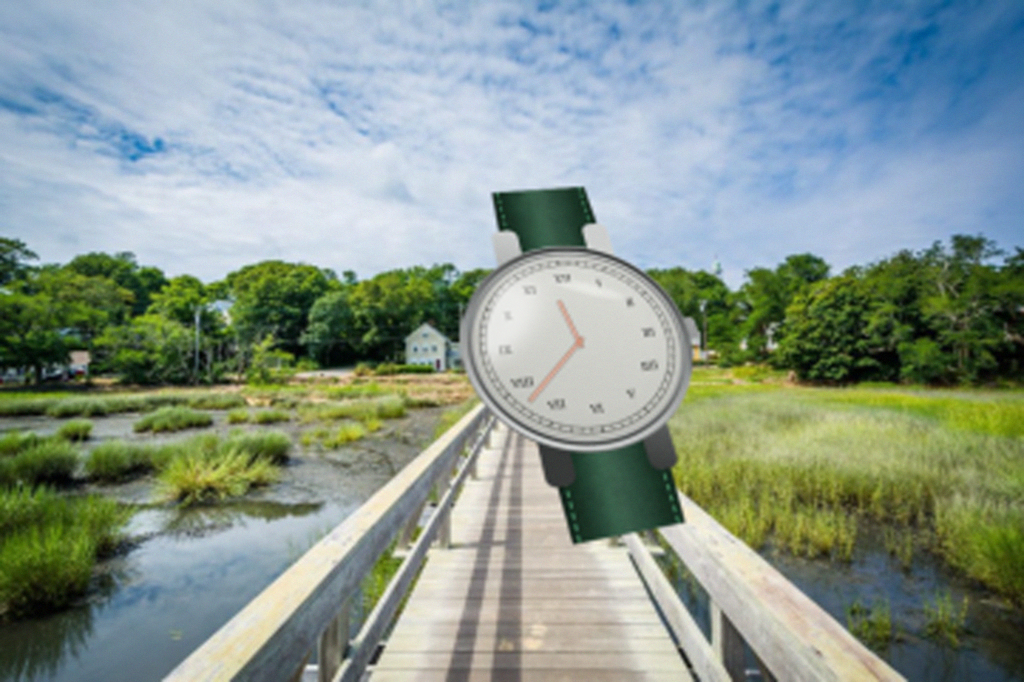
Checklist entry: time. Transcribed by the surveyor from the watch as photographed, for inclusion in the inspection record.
11:38
